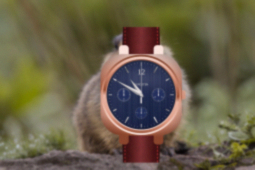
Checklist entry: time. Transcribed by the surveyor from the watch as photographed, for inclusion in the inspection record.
10:50
